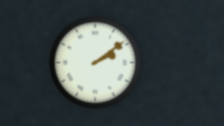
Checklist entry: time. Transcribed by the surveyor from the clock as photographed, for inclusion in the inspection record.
2:09
